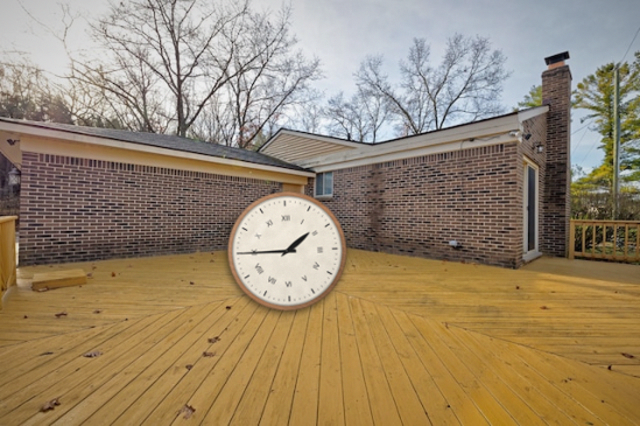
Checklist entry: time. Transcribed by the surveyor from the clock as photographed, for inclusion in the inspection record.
1:45
